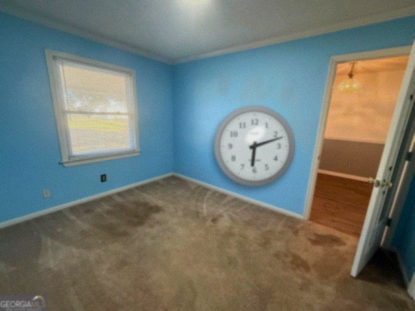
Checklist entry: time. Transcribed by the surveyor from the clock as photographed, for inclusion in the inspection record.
6:12
